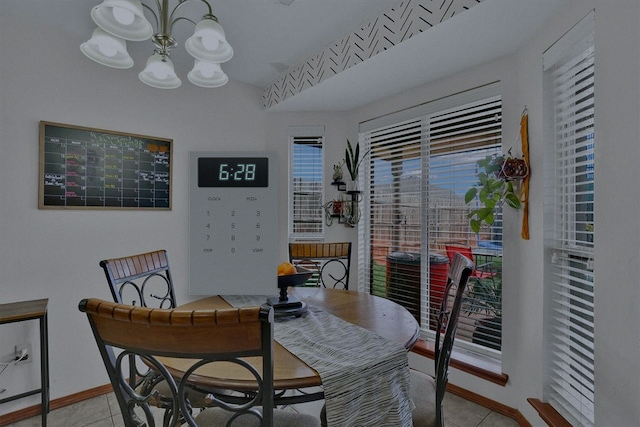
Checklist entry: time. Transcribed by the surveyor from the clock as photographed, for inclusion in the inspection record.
6:28
